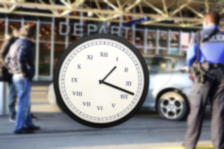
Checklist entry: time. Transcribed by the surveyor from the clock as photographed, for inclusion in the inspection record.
1:18
